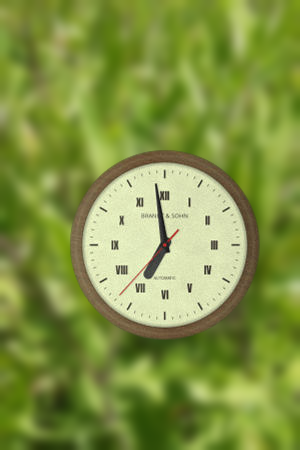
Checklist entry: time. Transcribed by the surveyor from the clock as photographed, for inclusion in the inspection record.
6:58:37
